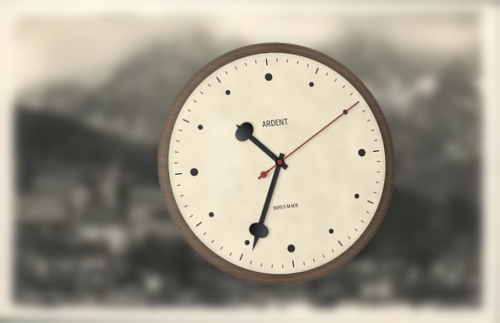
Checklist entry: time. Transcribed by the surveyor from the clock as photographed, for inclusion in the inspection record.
10:34:10
